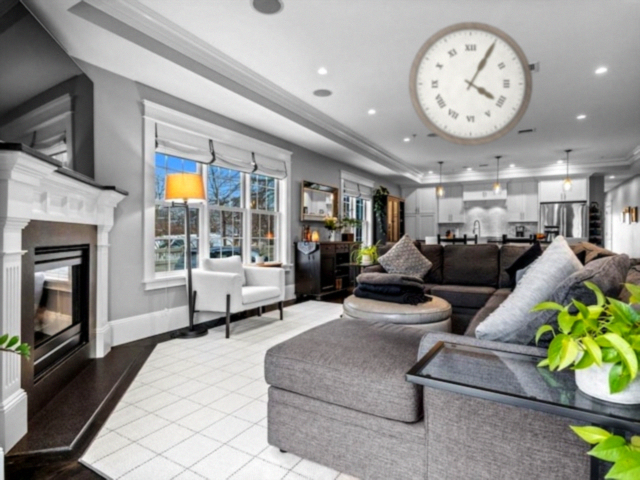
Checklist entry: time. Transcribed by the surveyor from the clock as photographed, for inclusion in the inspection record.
4:05
